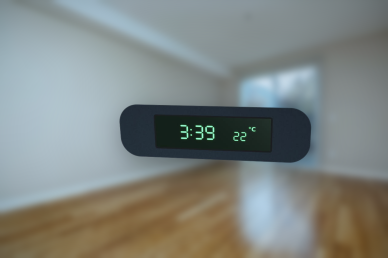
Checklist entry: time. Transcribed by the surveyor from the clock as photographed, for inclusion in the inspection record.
3:39
